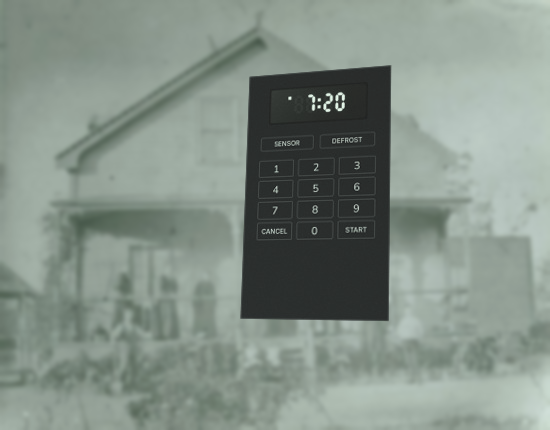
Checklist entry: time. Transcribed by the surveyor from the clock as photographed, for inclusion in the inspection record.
7:20
